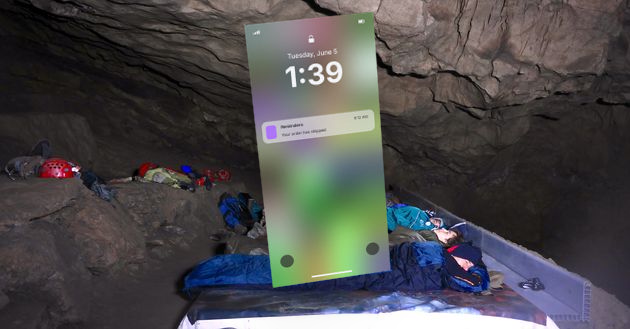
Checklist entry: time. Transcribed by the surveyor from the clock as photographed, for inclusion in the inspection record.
1:39
